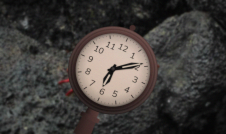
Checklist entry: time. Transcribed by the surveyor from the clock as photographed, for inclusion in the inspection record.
6:09
